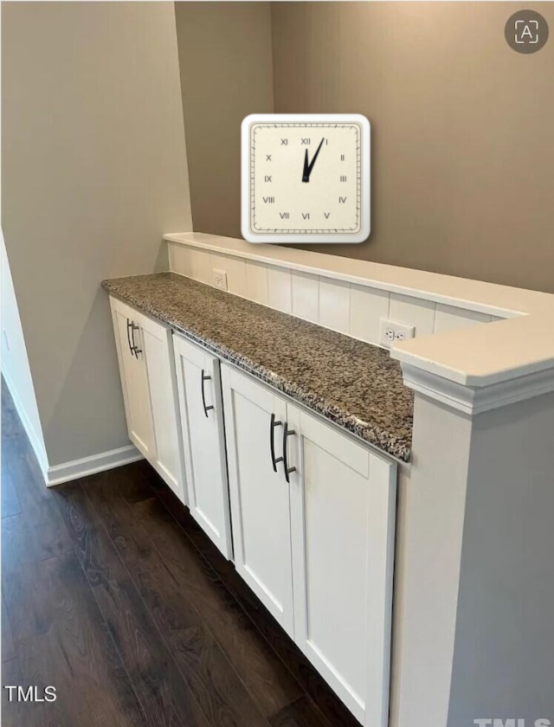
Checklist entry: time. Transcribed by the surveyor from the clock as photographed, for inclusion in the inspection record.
12:04
